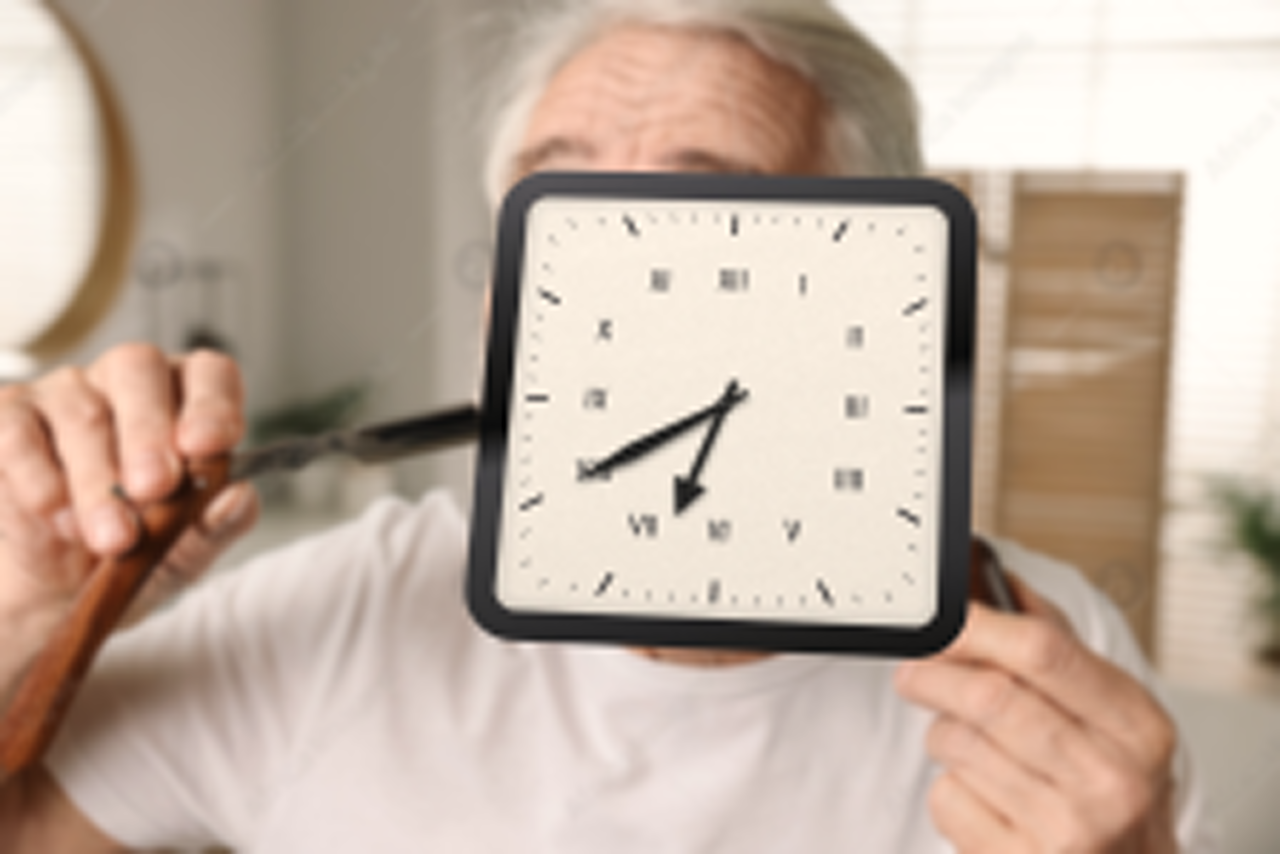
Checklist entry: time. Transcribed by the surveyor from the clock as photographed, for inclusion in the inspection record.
6:40
